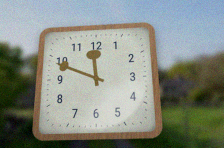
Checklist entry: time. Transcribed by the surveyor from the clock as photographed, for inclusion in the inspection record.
11:49
